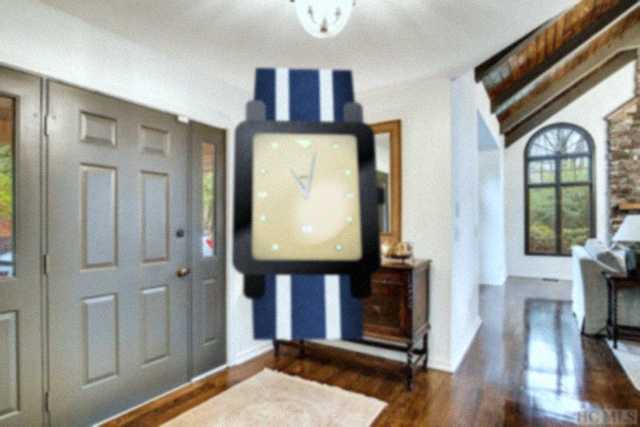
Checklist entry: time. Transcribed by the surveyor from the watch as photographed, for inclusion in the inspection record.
11:02
